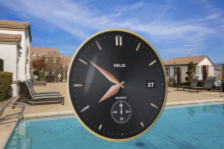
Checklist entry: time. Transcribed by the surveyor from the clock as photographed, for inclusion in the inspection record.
7:51
